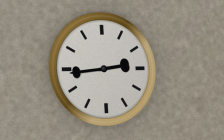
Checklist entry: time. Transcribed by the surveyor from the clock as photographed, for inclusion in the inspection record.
2:44
